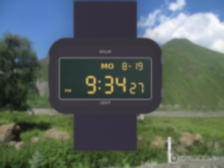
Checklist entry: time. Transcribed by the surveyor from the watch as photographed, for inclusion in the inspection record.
9:34:27
